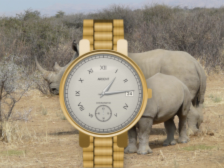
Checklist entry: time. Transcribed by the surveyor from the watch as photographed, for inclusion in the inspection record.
1:14
